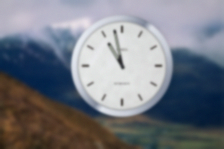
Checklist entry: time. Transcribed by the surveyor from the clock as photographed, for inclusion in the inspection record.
10:58
